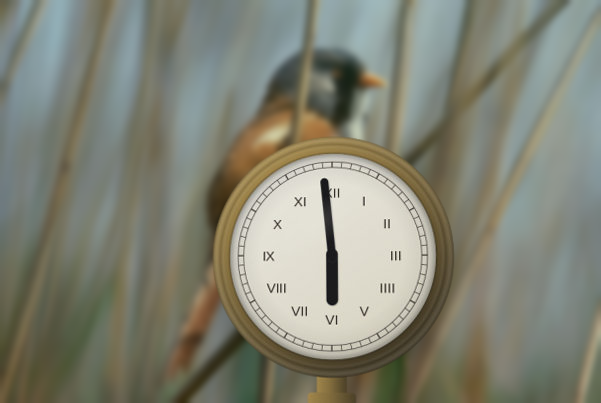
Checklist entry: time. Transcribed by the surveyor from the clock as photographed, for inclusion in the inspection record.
5:59
